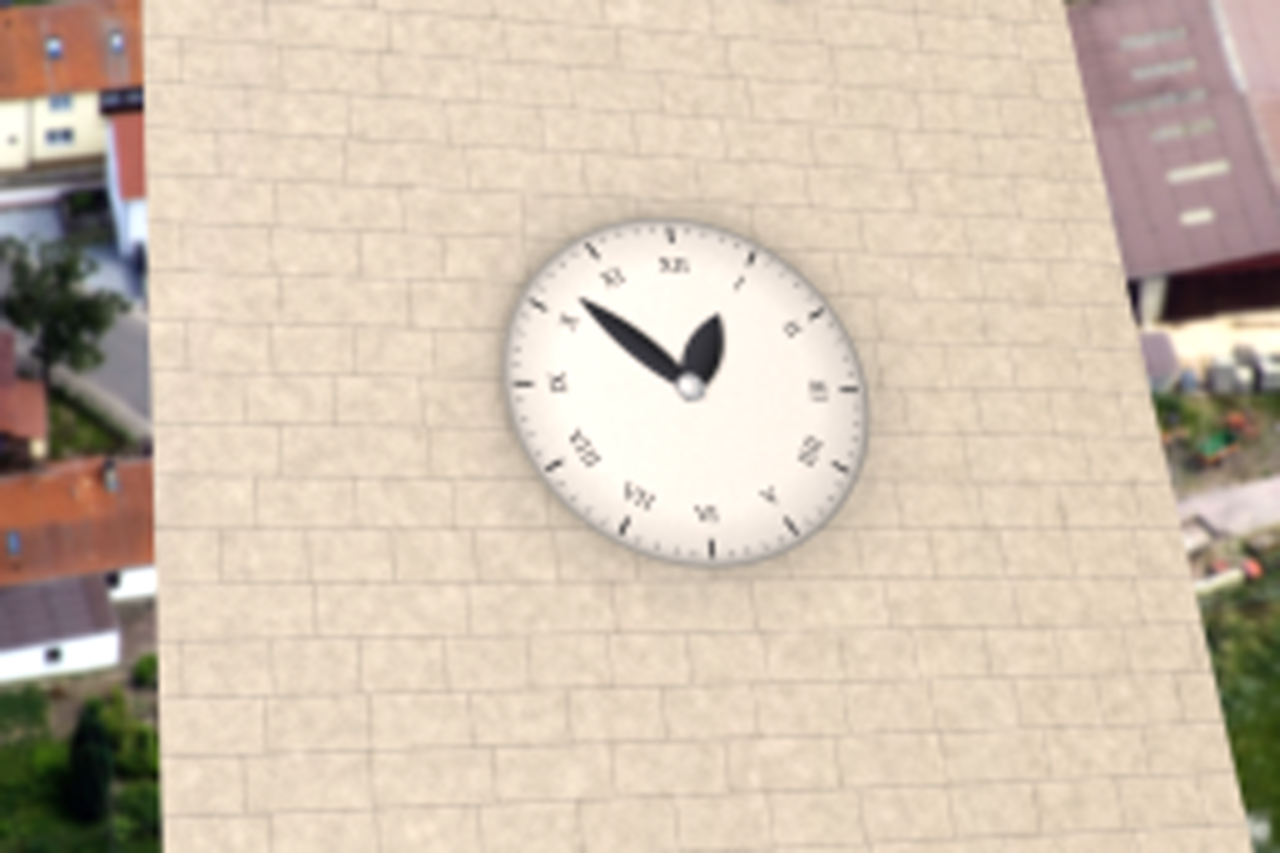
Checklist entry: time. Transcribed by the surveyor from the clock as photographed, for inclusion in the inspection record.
12:52
